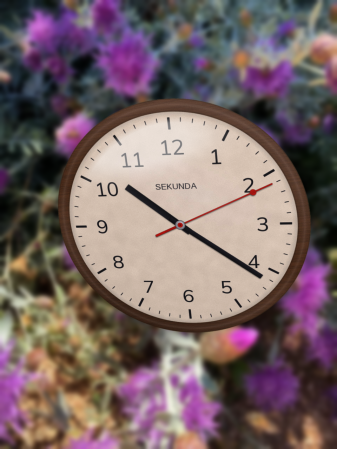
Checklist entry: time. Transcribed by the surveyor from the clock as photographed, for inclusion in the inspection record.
10:21:11
